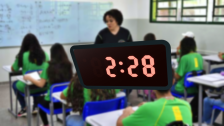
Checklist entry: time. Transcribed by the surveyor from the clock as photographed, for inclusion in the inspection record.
2:28
